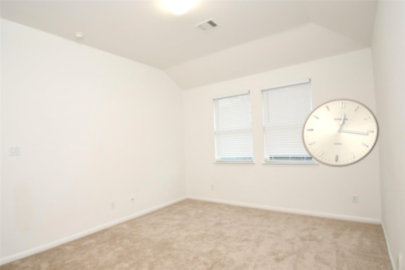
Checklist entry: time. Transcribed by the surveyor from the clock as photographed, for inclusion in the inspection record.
12:16
